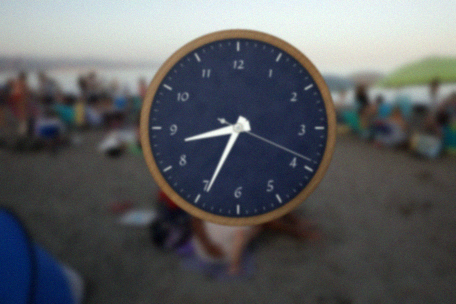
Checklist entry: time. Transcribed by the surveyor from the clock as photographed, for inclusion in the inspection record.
8:34:19
